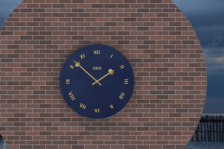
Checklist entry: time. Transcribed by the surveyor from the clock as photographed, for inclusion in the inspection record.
1:52
